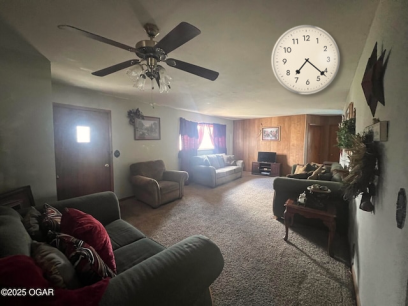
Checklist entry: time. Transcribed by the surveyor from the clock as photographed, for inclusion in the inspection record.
7:22
